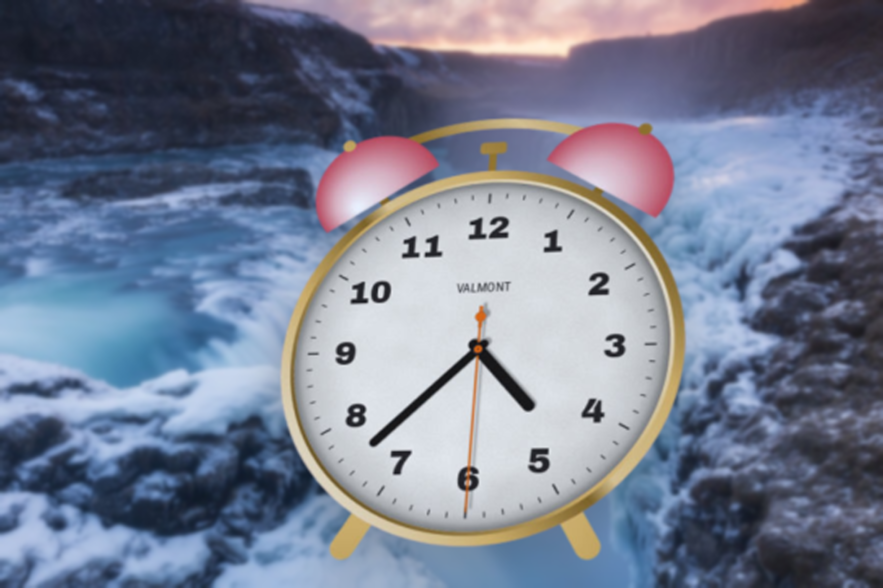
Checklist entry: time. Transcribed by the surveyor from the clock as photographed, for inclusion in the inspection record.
4:37:30
